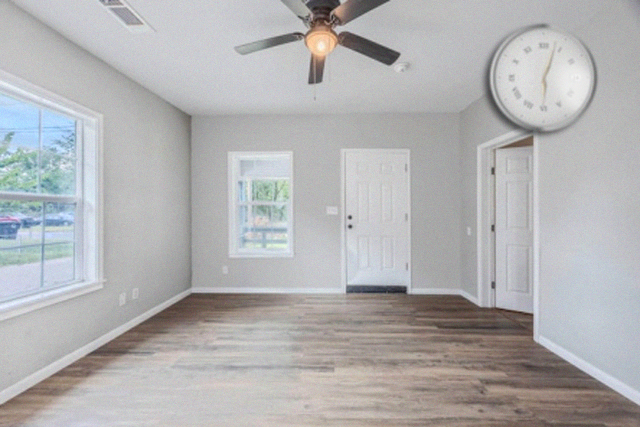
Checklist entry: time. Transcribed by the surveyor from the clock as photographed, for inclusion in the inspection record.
6:03
